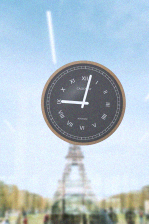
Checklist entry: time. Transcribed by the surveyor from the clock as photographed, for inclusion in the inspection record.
9:02
